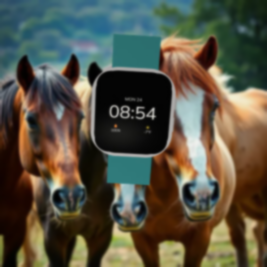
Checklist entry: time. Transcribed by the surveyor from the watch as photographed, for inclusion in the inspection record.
8:54
